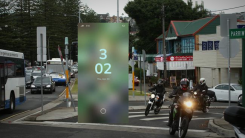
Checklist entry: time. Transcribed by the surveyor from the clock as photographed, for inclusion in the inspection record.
3:02
